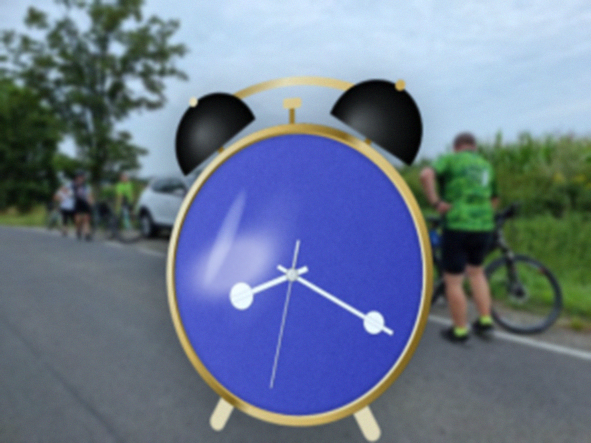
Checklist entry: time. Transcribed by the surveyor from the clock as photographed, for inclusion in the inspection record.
8:19:32
